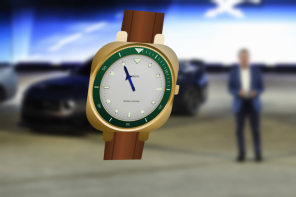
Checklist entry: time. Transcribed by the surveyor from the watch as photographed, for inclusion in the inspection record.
10:55
